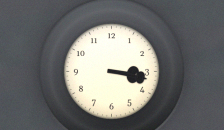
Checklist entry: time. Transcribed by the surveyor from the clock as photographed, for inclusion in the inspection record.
3:17
